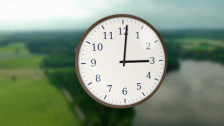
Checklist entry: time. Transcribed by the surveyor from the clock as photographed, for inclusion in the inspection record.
3:01
